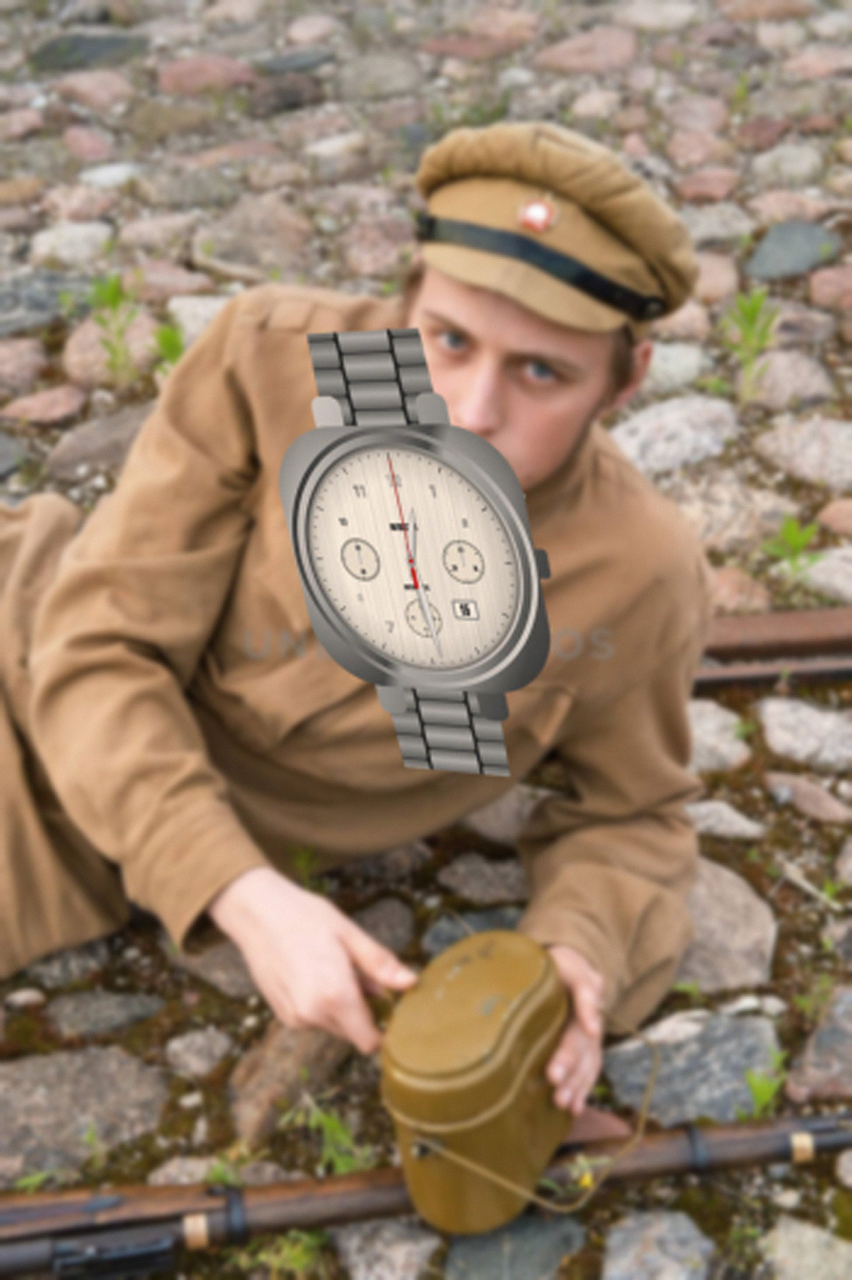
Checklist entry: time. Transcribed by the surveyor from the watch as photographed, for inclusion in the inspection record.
12:29
